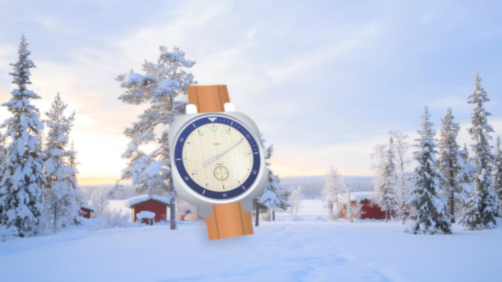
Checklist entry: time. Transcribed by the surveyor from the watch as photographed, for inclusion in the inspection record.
8:10
